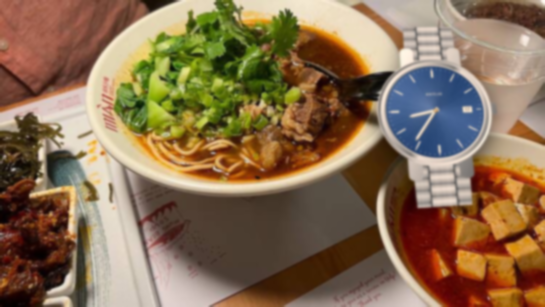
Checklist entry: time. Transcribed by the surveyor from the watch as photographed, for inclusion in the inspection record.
8:36
